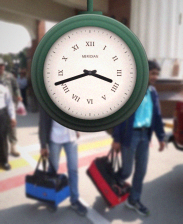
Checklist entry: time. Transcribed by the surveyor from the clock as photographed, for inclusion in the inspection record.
3:42
